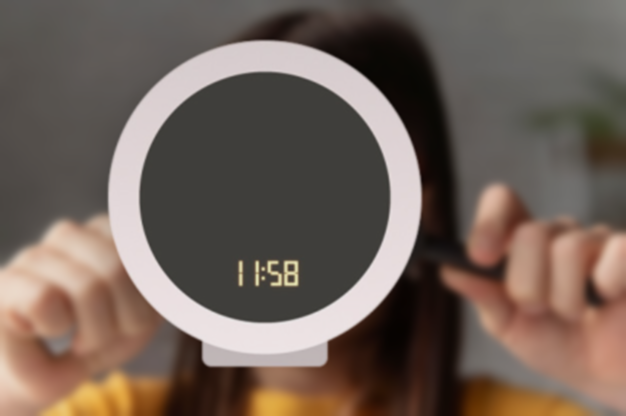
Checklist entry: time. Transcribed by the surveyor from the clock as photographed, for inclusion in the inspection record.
11:58
